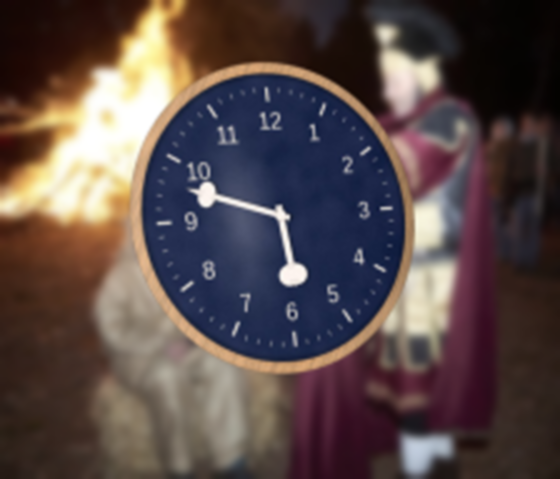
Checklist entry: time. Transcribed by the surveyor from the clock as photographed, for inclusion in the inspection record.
5:48
